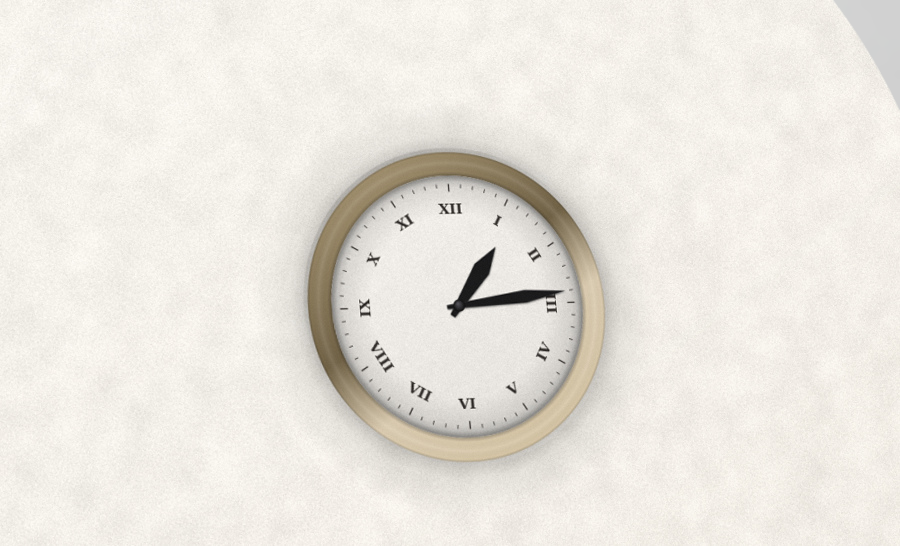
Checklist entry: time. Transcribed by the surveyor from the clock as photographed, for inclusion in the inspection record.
1:14
